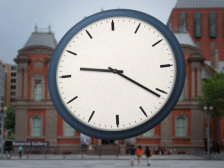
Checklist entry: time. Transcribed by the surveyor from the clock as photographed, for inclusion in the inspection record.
9:21
